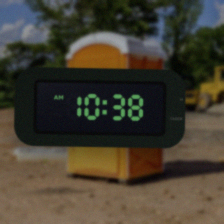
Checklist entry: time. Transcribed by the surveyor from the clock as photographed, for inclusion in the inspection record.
10:38
